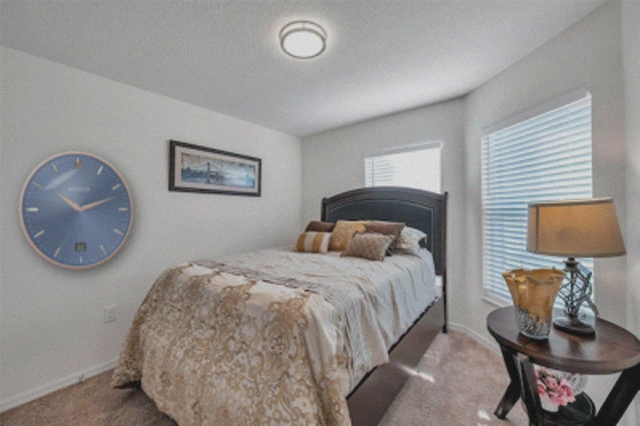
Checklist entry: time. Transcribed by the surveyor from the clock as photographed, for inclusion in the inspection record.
10:12
